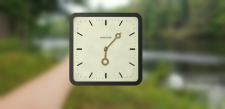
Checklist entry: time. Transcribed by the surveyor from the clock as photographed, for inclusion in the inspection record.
6:07
